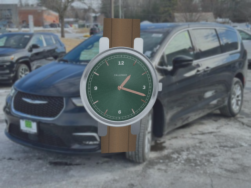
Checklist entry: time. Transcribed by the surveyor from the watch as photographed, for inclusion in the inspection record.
1:18
